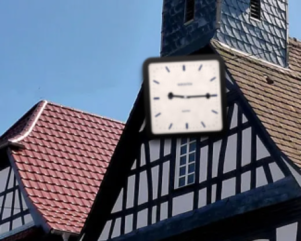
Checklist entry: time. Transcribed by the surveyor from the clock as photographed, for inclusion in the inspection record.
9:15
